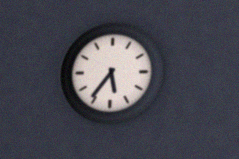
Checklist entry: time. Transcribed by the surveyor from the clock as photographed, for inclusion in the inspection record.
5:36
